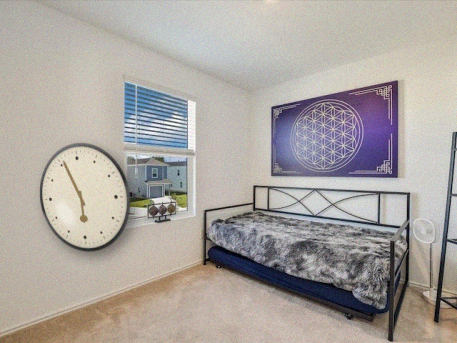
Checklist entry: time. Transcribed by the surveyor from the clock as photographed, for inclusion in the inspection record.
5:56
